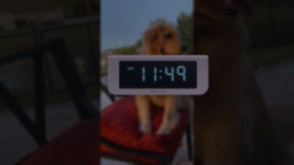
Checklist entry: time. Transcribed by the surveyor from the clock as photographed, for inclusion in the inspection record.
11:49
